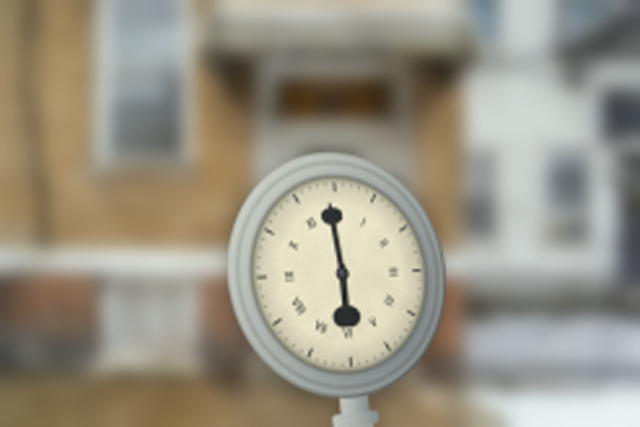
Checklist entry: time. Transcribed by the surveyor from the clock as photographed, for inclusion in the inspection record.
5:59
